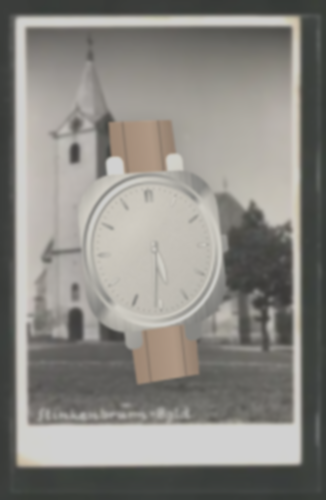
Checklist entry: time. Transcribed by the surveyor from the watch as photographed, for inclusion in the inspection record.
5:31
